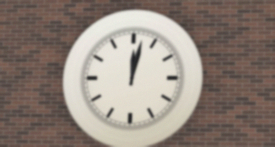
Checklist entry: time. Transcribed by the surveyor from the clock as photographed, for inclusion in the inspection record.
12:02
